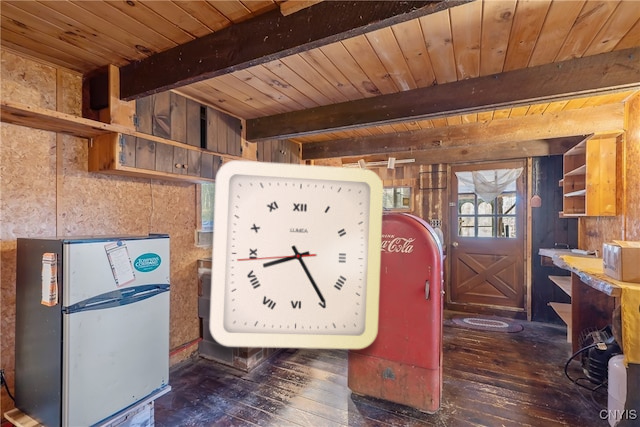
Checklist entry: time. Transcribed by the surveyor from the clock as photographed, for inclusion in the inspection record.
8:24:44
